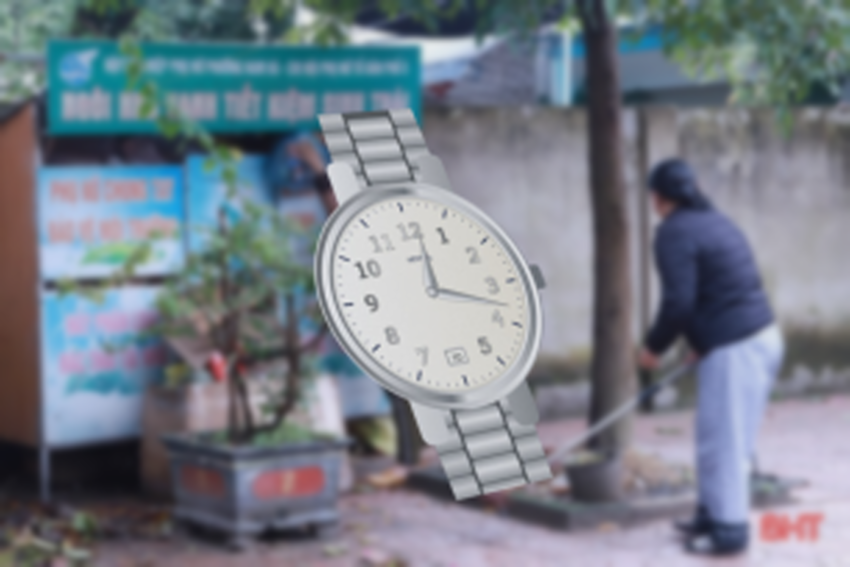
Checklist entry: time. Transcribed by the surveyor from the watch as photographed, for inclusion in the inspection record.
12:18
